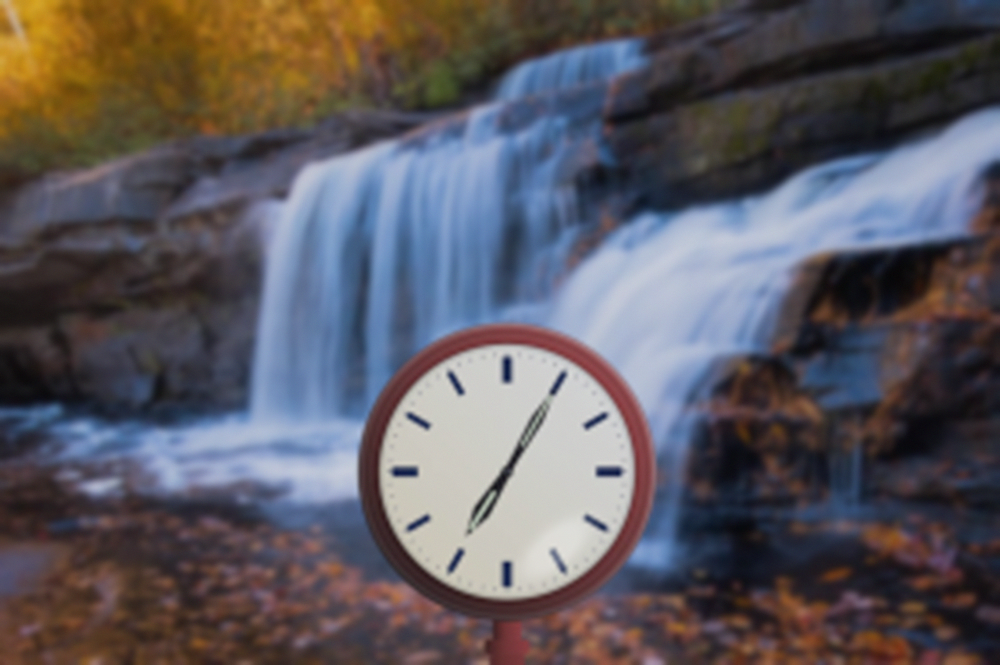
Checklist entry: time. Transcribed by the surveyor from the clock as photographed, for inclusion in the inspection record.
7:05
